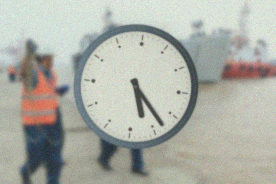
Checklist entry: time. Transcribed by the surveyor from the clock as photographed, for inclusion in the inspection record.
5:23
